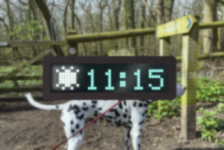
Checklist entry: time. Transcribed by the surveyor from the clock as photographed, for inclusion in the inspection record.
11:15
